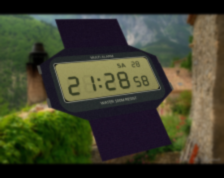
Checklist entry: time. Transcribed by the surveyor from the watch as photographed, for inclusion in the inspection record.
21:28:58
